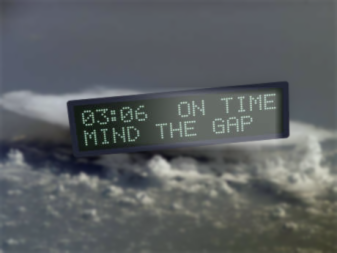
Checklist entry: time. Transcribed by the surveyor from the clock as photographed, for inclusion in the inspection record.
3:06
